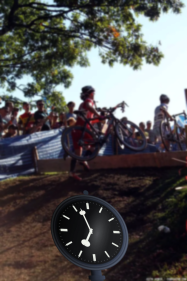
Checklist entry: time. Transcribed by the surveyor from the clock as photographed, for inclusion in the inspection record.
6:57
